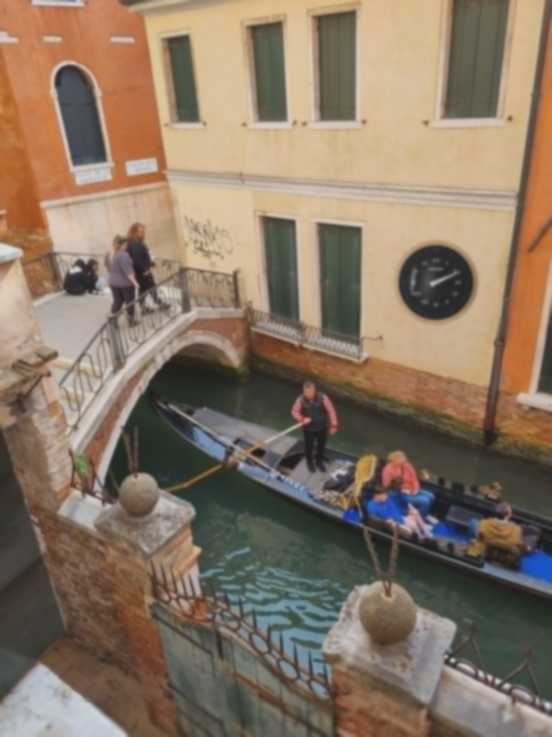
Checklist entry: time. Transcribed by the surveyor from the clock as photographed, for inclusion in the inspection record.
2:11
